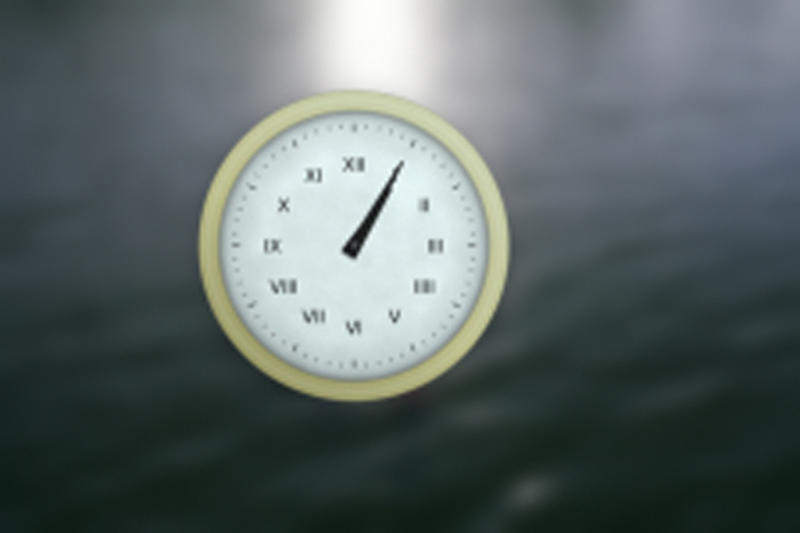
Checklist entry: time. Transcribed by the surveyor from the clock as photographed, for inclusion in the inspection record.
1:05
